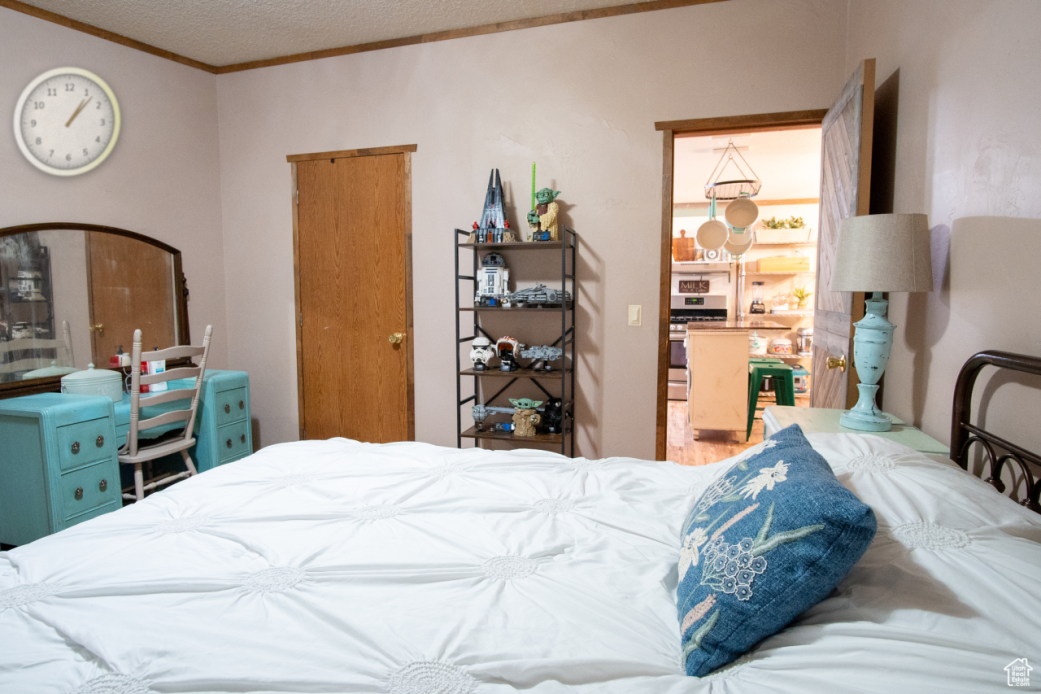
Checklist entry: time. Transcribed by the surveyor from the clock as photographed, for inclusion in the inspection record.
1:07
